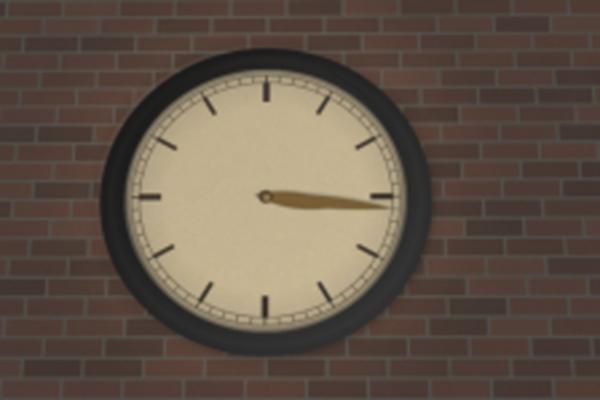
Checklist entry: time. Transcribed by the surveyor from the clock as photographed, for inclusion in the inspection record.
3:16
